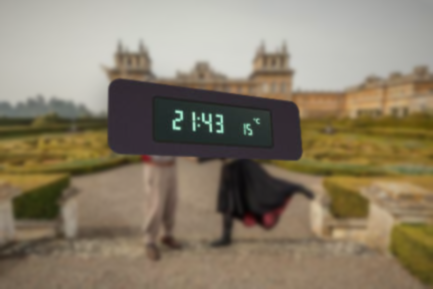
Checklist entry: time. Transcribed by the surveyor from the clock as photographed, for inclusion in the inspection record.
21:43
